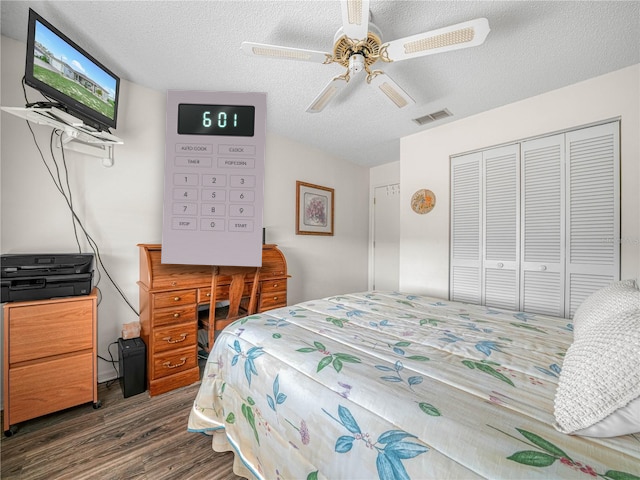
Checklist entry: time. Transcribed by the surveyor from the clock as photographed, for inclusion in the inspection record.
6:01
